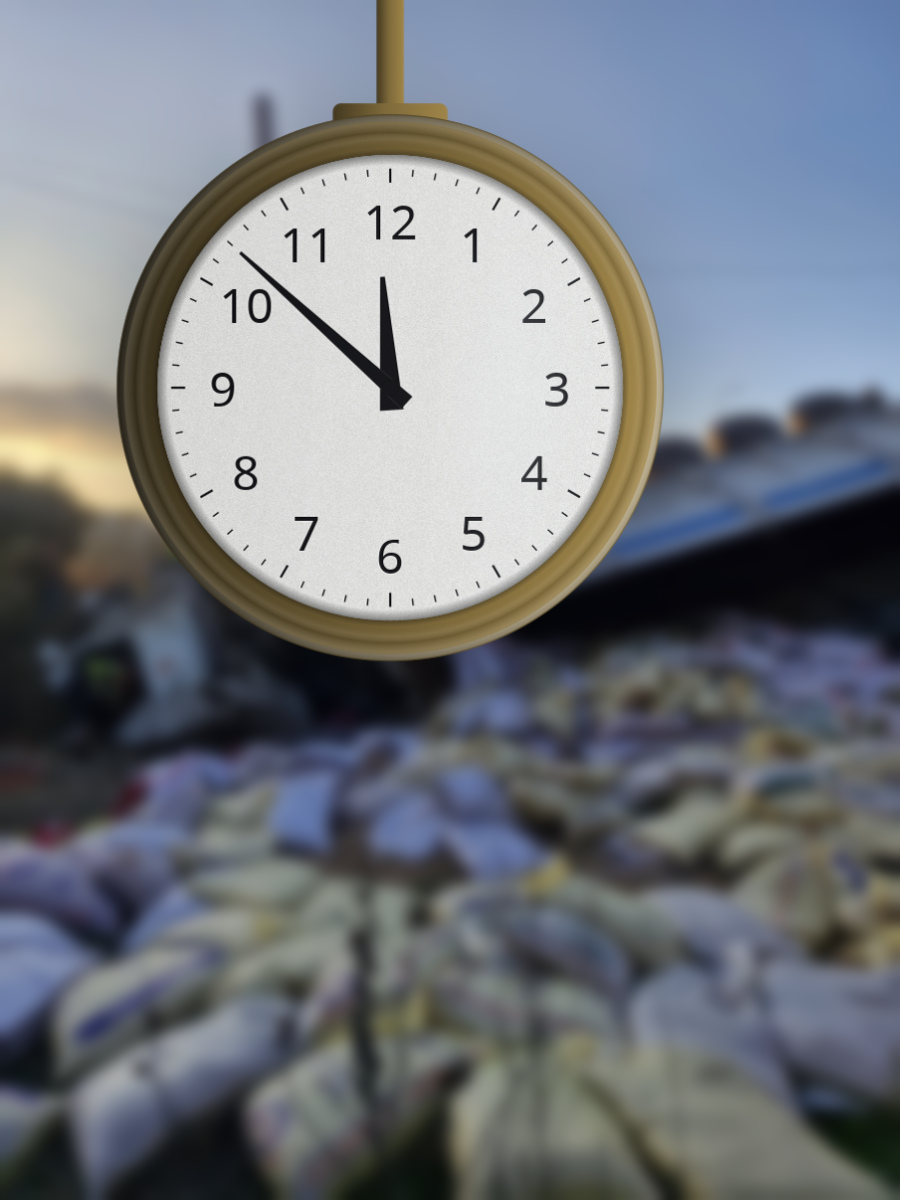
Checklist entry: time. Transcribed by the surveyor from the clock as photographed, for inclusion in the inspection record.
11:52
